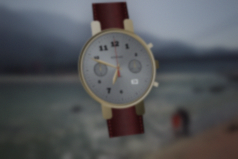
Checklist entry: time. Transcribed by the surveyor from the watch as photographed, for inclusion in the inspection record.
6:49
